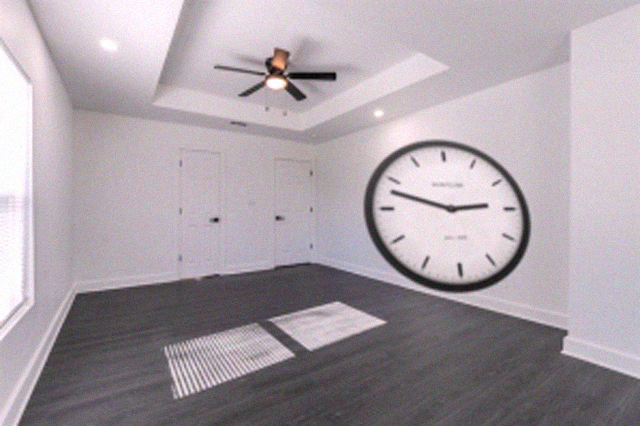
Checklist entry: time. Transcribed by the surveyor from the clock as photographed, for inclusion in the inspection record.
2:48
